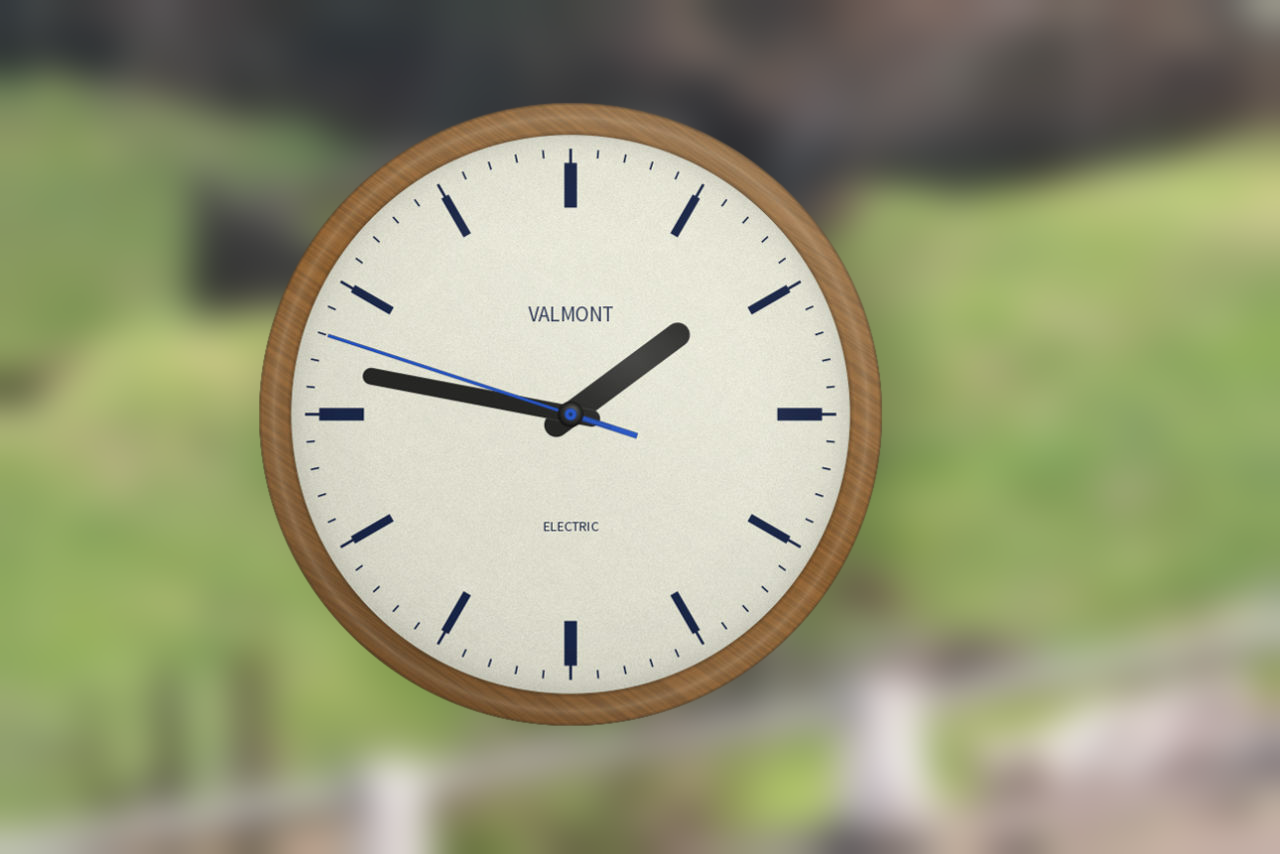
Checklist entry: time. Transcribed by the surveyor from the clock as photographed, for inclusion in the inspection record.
1:46:48
